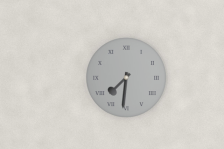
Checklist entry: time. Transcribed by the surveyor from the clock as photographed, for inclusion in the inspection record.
7:31
